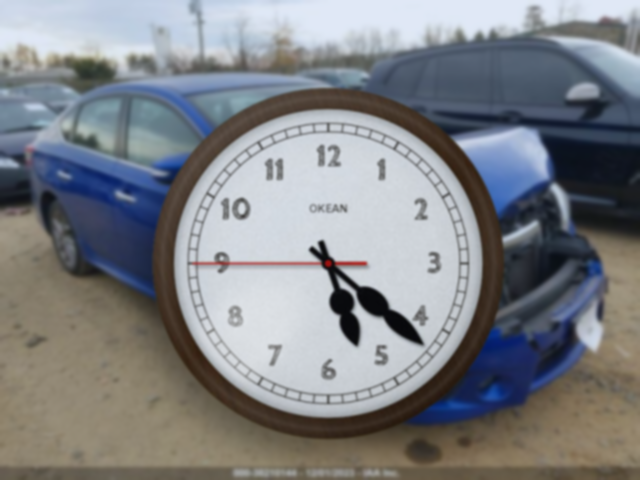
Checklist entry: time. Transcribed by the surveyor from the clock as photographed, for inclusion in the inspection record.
5:21:45
